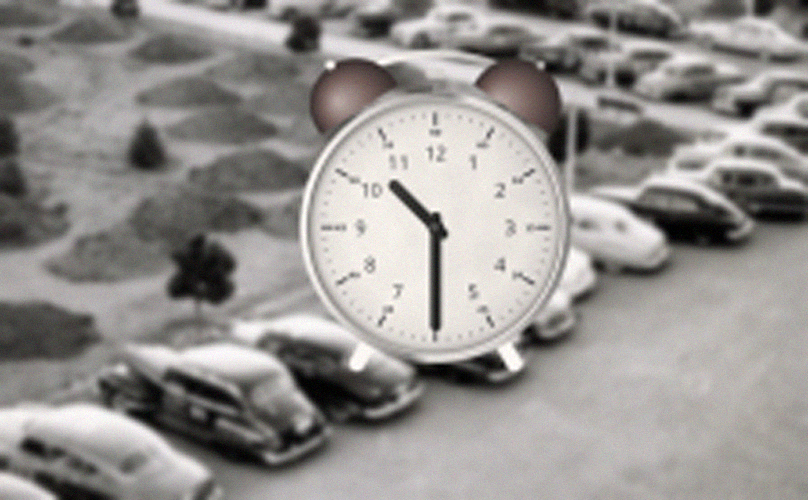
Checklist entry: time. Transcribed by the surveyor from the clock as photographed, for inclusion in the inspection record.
10:30
